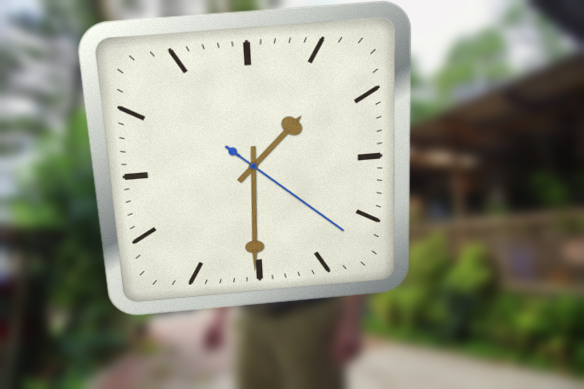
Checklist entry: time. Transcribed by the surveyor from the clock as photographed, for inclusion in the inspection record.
1:30:22
